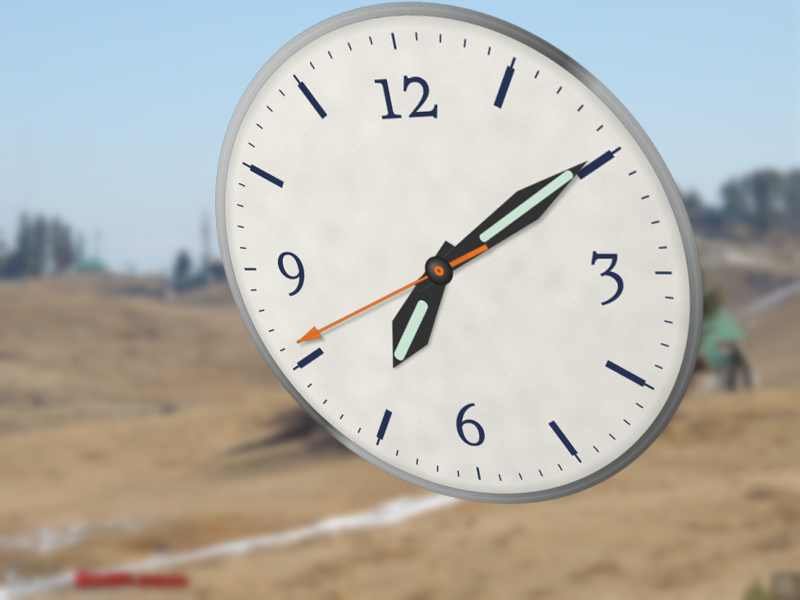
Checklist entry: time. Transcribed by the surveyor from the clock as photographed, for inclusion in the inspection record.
7:09:41
